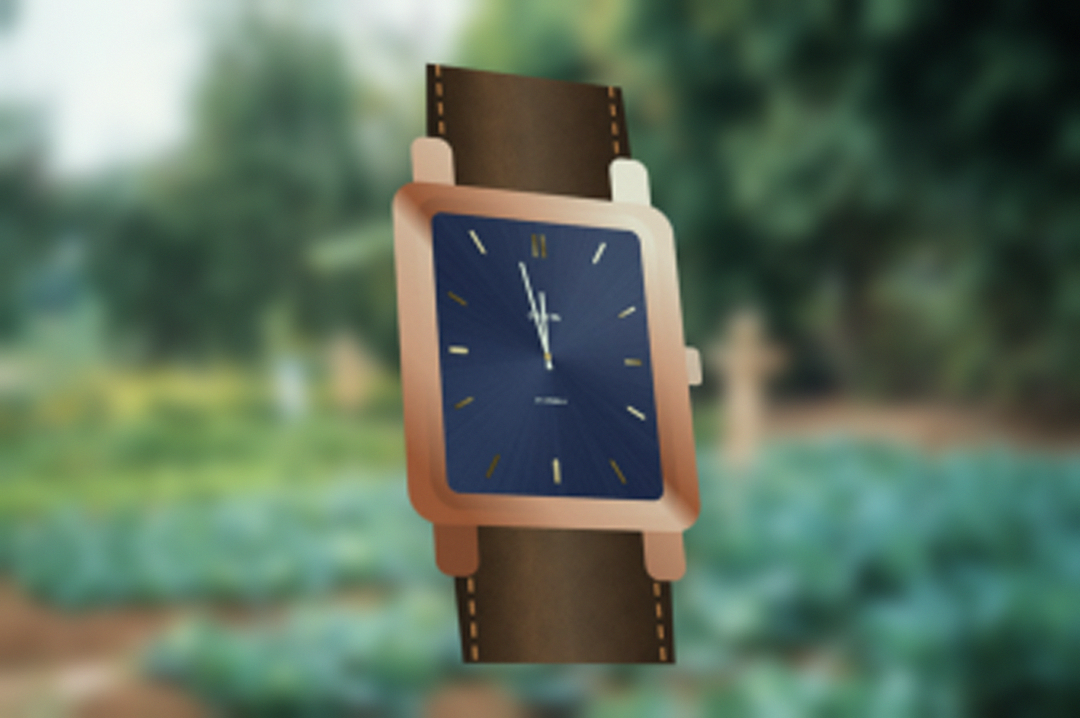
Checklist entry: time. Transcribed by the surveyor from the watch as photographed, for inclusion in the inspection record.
11:58
